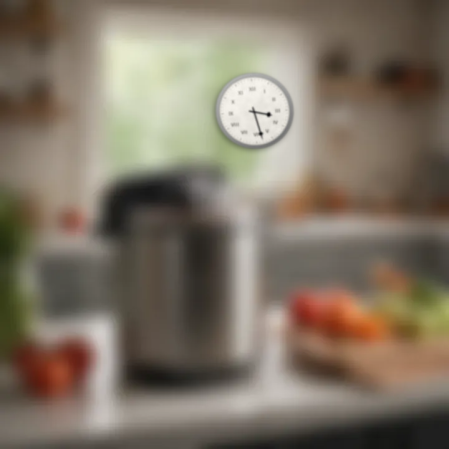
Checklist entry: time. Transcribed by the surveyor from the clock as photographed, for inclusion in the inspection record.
3:28
